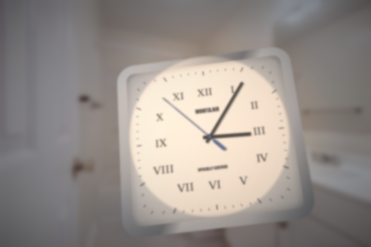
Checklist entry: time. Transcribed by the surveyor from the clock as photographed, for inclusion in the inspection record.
3:05:53
